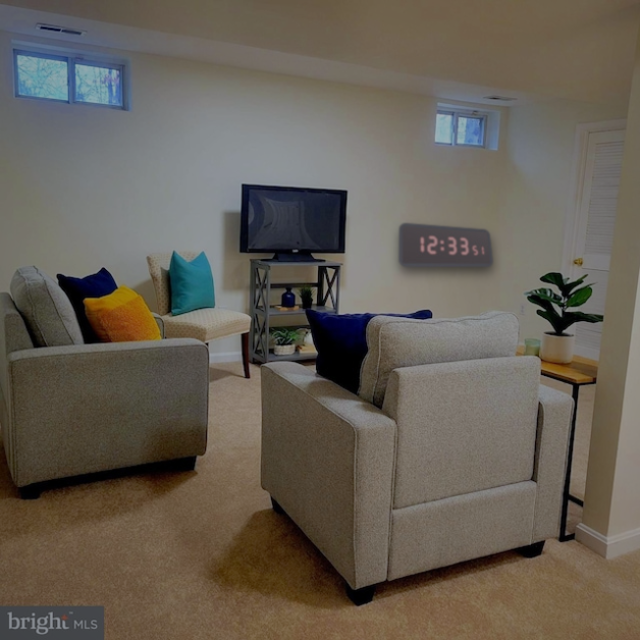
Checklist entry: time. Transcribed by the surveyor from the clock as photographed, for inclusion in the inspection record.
12:33:51
